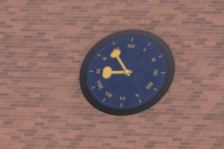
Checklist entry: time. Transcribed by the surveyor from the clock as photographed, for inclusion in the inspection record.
8:54
